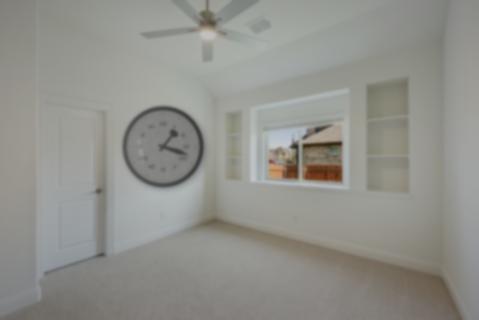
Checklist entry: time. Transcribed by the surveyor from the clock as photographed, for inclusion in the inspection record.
1:18
